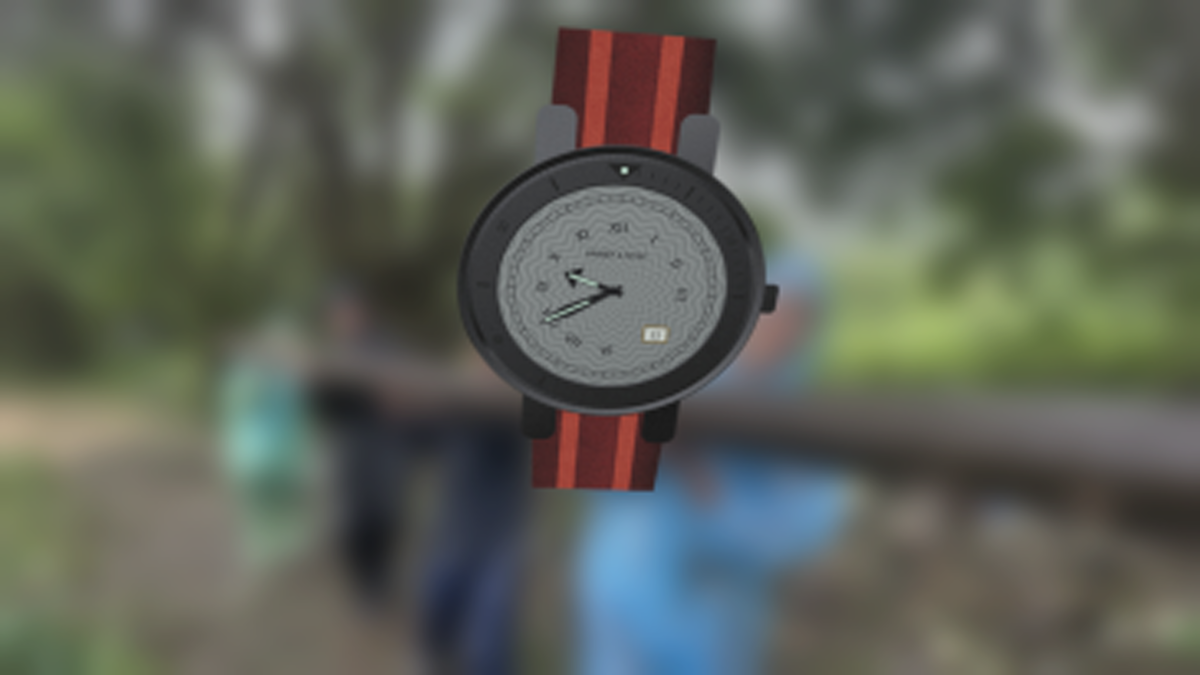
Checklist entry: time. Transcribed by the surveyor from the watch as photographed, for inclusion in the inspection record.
9:40
